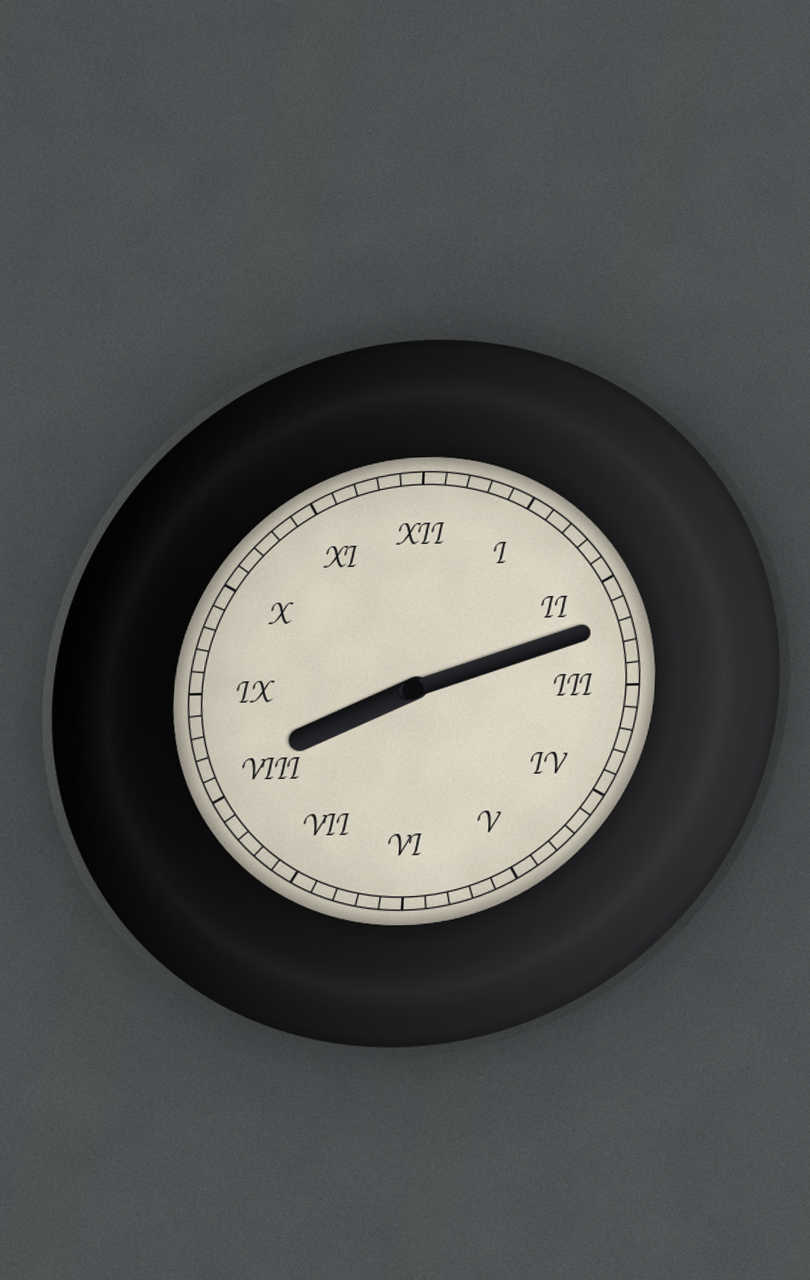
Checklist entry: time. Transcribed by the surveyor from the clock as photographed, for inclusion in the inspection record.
8:12
